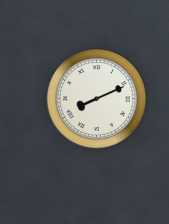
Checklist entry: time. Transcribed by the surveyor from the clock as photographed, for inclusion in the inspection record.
8:11
